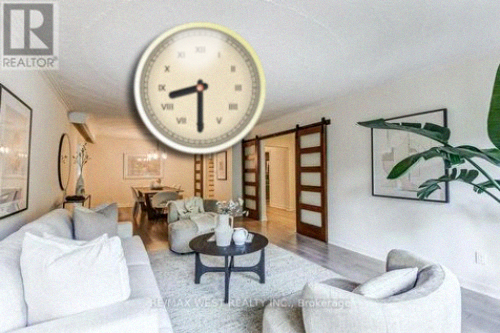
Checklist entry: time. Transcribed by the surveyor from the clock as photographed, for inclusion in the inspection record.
8:30
